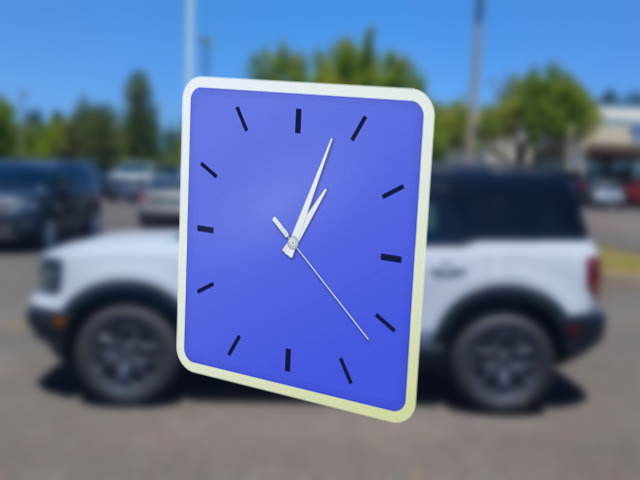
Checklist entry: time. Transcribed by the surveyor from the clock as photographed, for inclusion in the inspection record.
1:03:22
